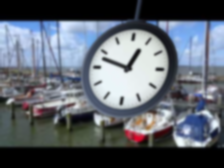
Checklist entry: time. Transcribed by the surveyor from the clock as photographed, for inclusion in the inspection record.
12:48
